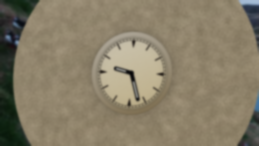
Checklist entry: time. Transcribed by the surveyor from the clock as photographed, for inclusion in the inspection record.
9:27
